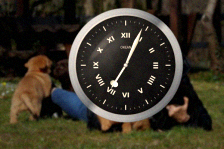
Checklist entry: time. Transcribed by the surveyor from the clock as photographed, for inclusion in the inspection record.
7:04
